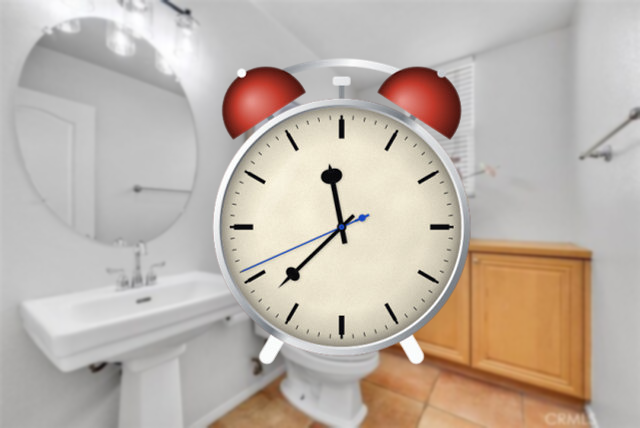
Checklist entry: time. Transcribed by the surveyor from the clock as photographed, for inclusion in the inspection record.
11:37:41
